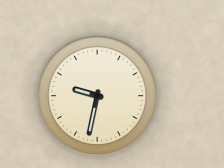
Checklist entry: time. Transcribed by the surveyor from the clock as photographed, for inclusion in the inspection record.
9:32
